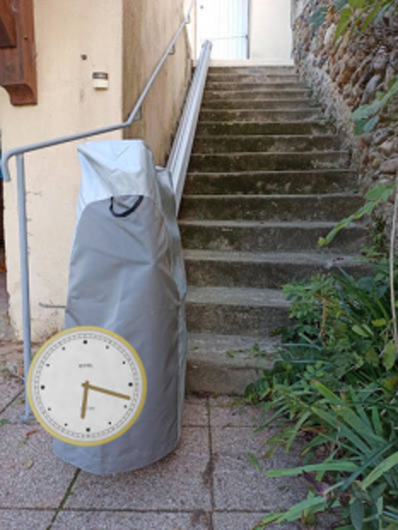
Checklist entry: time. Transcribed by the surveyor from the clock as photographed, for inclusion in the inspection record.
6:18
